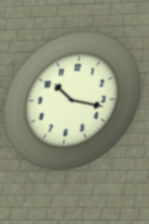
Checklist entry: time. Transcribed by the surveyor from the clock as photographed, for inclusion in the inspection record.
10:17
